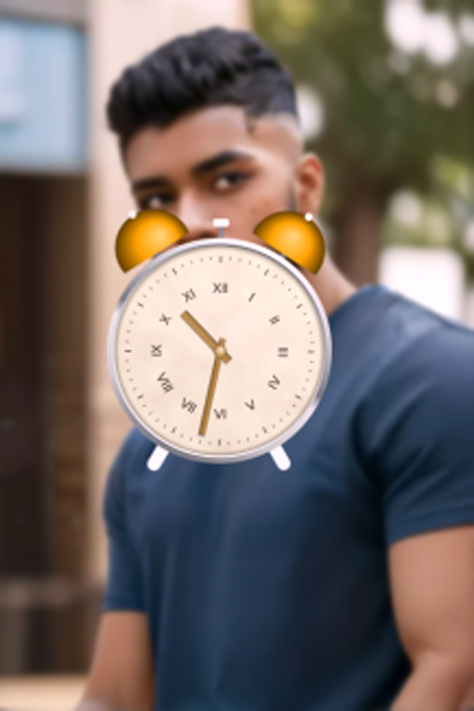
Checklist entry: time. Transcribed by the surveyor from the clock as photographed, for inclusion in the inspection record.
10:32
